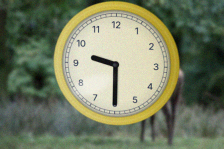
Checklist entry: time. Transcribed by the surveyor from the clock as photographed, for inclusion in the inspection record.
9:30
